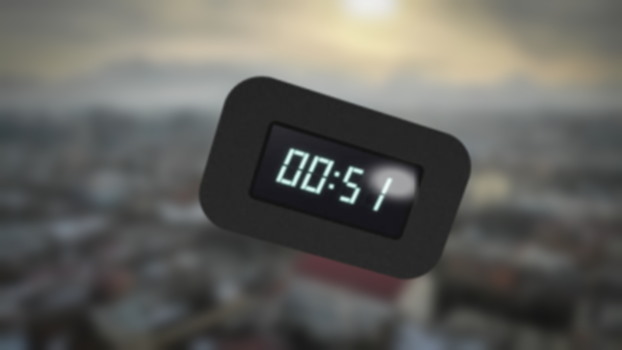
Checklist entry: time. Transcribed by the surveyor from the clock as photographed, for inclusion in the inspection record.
0:51
